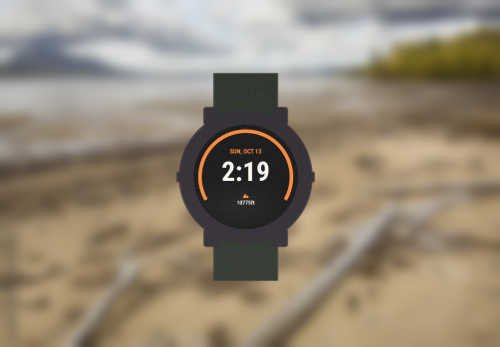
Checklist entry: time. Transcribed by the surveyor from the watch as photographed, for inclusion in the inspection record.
2:19
